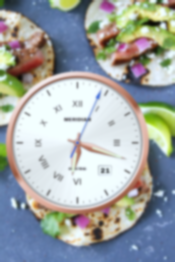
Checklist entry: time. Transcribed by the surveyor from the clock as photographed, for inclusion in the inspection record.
6:18:04
